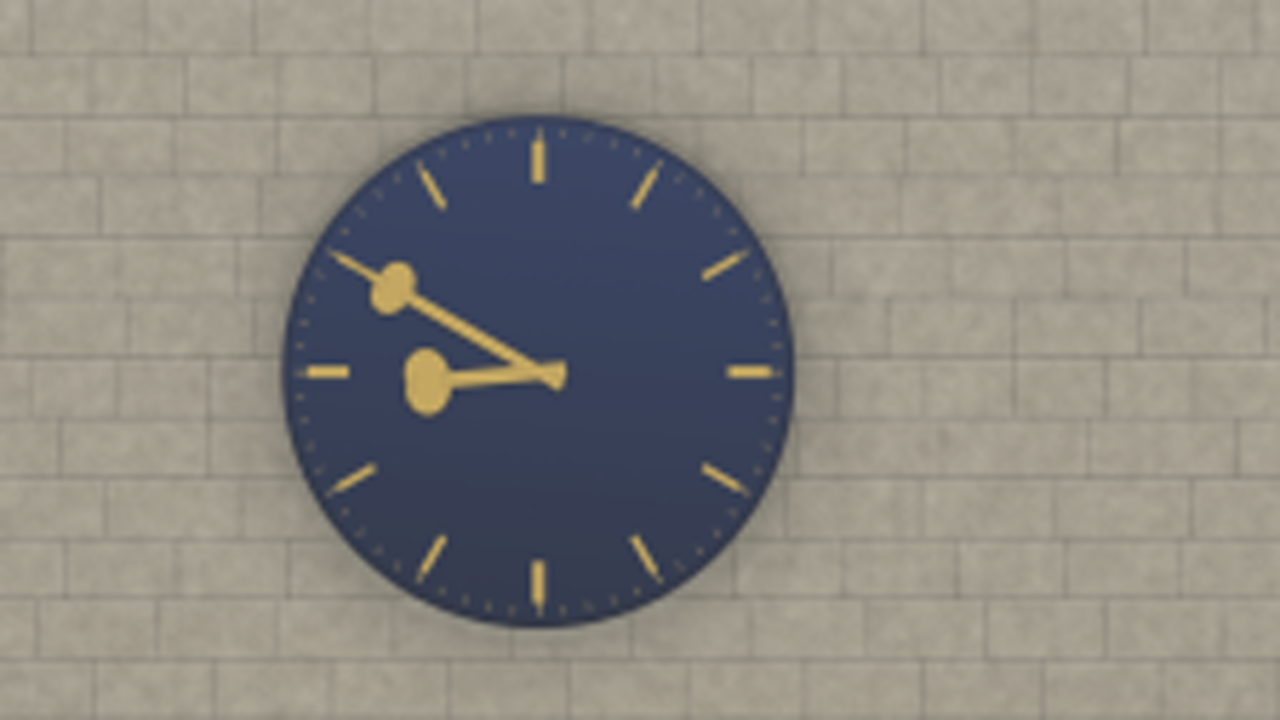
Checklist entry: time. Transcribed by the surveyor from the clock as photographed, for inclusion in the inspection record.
8:50
